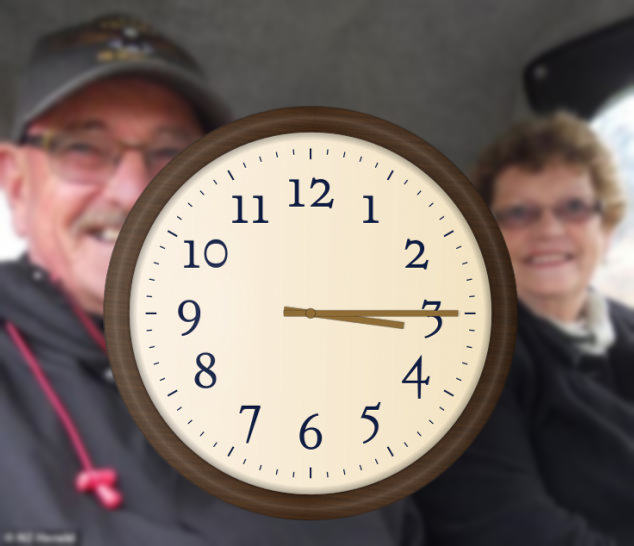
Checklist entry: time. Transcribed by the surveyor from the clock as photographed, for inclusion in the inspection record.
3:15
